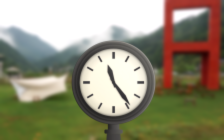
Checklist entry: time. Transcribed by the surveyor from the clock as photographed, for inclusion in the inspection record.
11:24
